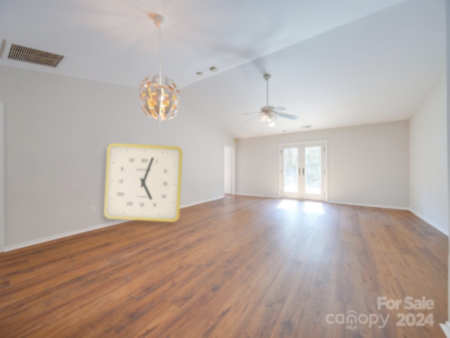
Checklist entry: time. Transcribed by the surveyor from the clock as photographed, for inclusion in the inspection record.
5:03
